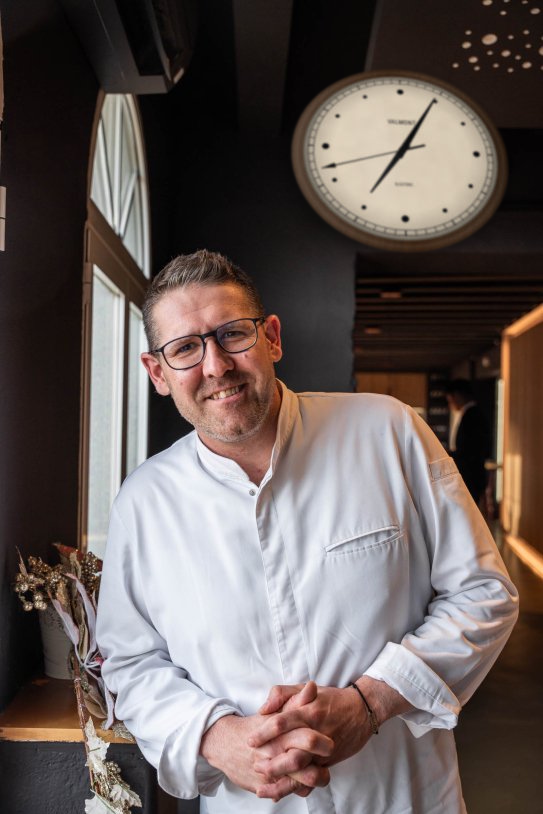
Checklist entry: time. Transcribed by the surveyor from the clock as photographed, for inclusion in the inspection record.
7:04:42
